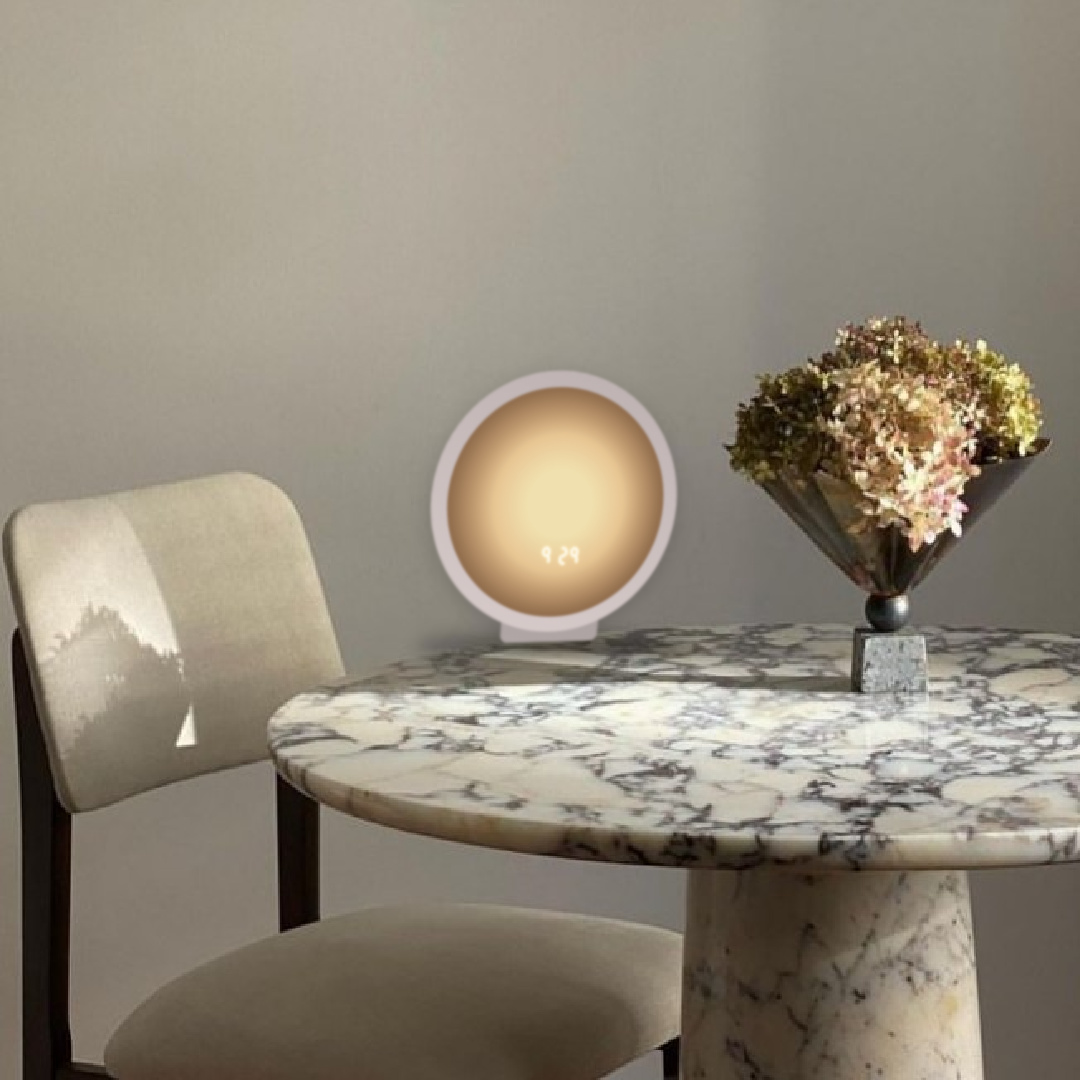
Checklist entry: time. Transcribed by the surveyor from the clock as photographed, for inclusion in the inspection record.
9:29
